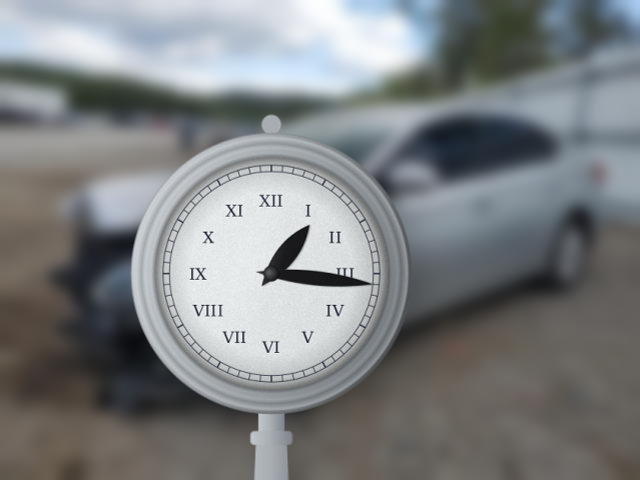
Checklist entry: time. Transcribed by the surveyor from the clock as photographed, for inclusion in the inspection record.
1:16
